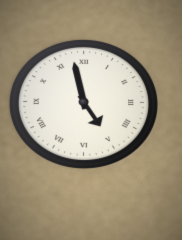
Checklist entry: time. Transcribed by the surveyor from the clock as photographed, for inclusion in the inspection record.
4:58
